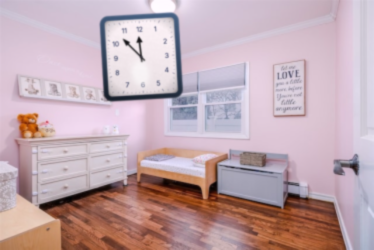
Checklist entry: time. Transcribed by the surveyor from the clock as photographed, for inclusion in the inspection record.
11:53
